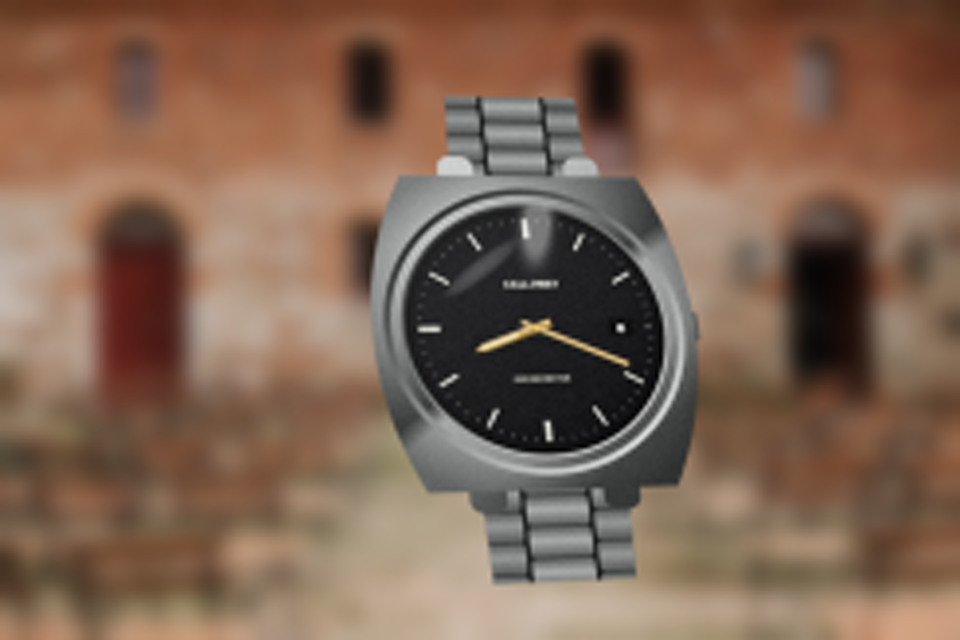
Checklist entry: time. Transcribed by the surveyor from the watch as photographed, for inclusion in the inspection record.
8:19
